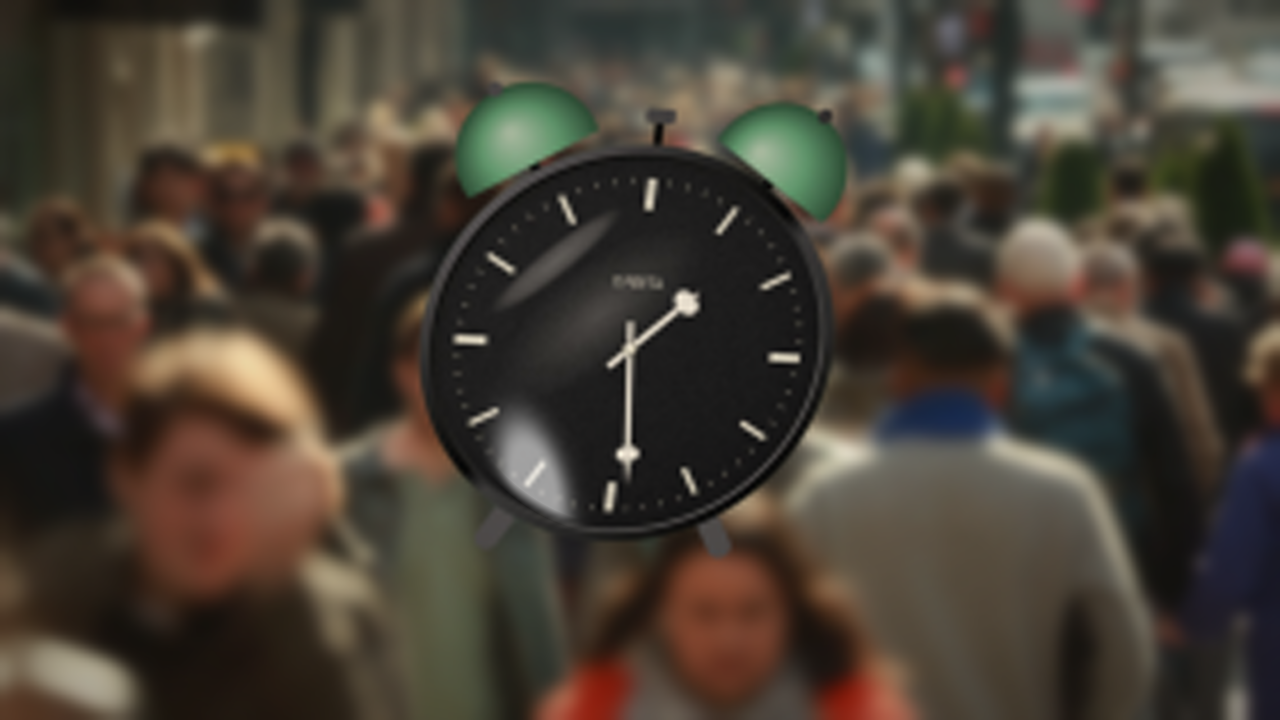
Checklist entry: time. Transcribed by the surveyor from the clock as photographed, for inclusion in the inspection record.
1:29
